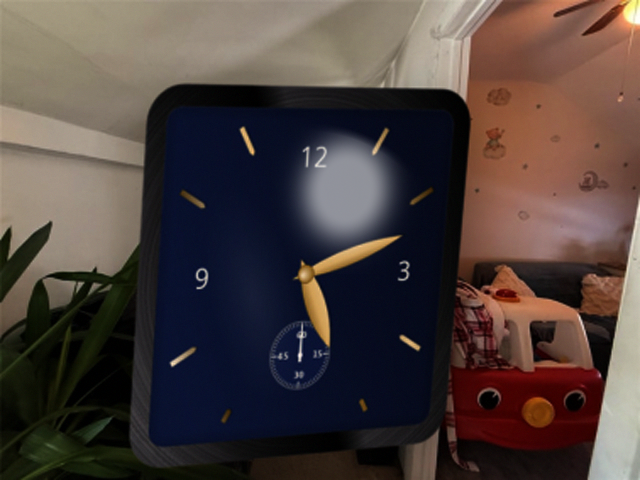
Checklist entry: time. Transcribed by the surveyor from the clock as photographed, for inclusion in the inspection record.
5:12
